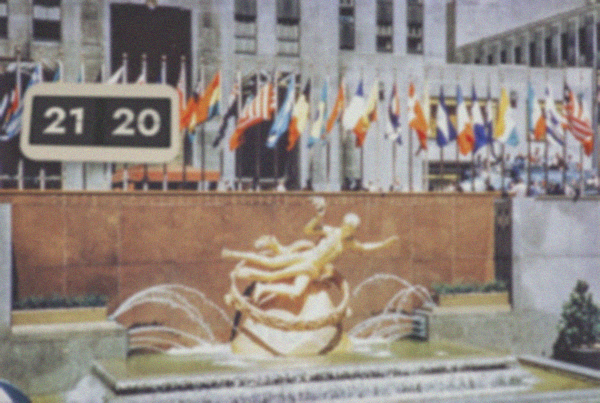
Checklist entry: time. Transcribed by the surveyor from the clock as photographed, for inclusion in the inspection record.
21:20
